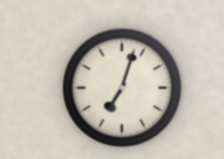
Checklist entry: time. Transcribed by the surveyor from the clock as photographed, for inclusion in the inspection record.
7:03
